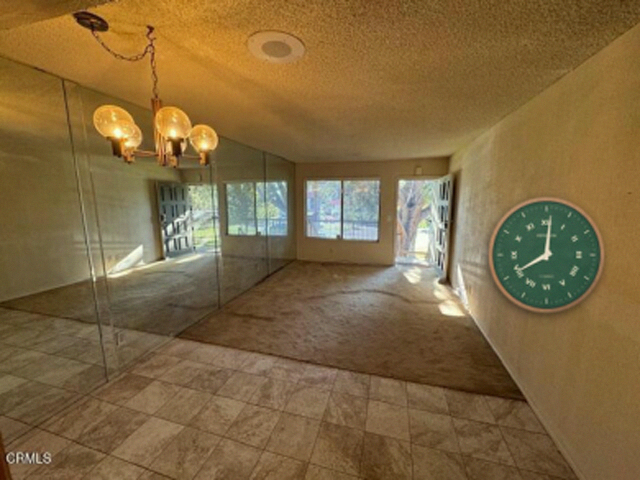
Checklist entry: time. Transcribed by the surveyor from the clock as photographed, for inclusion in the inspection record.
8:01
